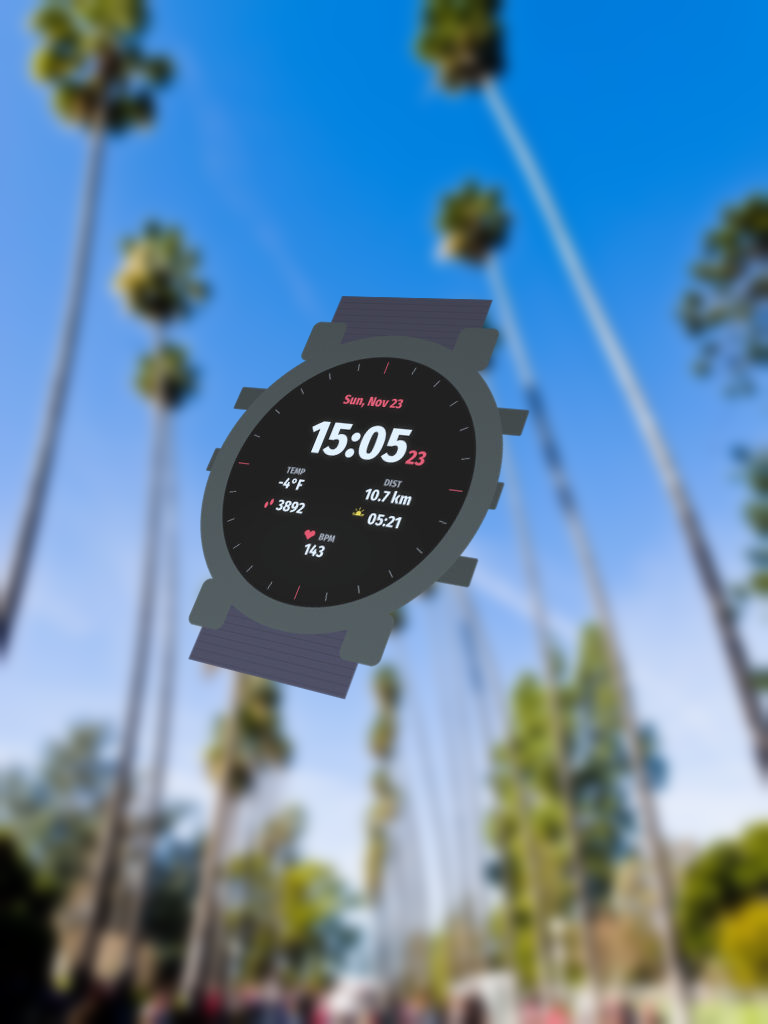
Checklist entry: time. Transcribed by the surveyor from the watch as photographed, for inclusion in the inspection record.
15:05:23
